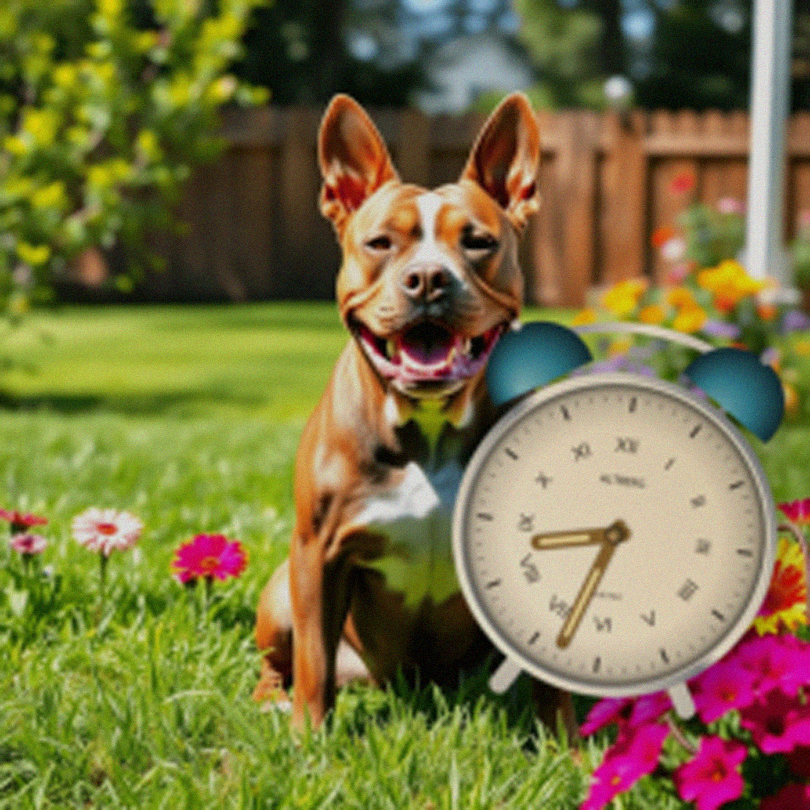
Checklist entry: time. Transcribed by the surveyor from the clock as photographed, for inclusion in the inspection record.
8:33
